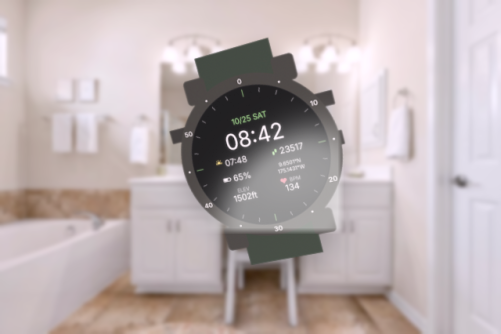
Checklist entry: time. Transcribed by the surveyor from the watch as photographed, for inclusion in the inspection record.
8:42
